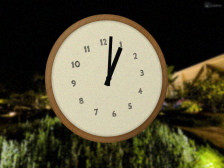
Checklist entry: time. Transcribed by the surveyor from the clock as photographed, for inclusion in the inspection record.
1:02
